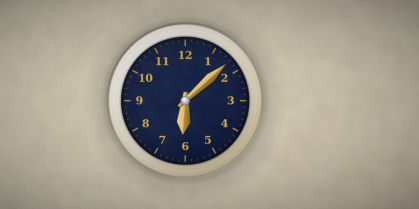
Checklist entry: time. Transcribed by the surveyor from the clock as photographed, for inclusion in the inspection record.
6:08
